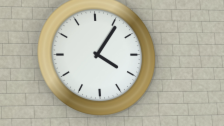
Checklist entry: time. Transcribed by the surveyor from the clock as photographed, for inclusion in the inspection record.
4:06
